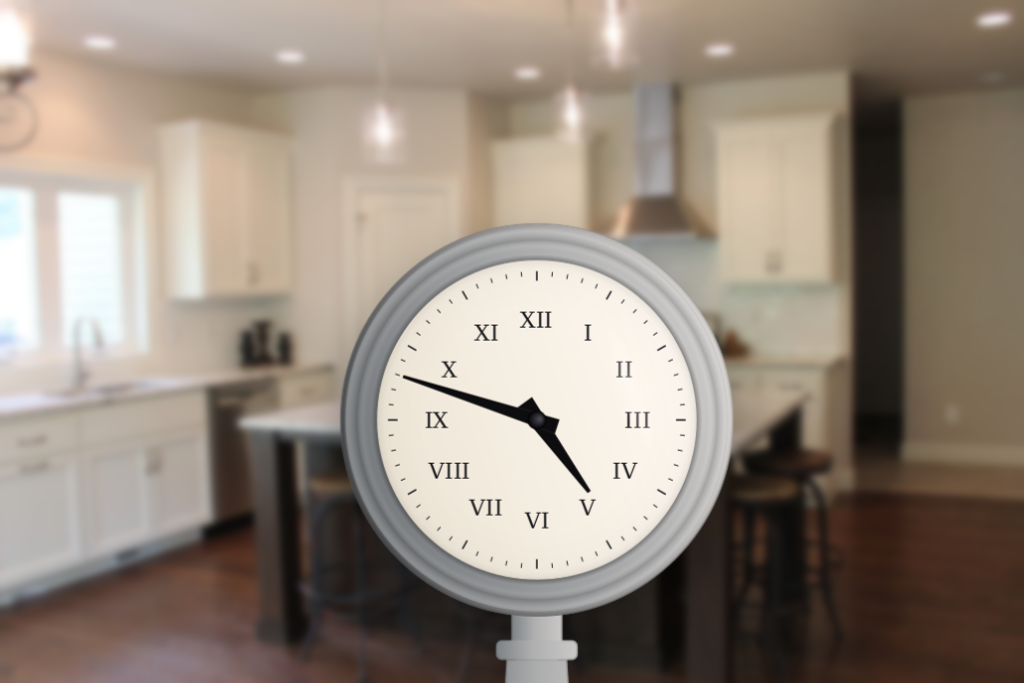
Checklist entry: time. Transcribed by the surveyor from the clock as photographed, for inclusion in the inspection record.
4:48
